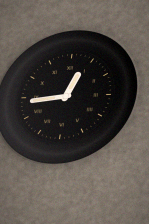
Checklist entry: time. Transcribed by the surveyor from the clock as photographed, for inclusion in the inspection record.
12:44
